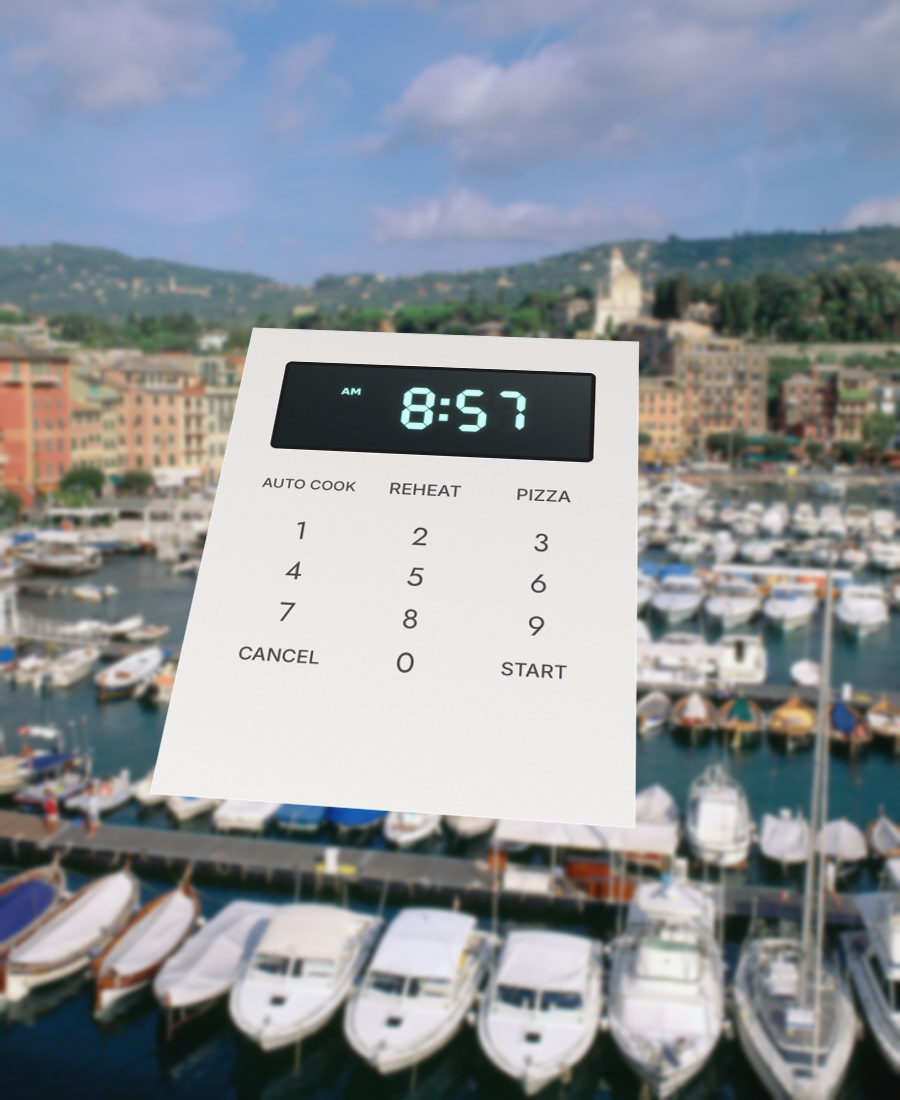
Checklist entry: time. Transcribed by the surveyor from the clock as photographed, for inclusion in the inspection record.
8:57
